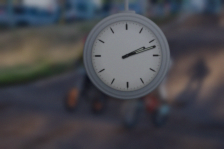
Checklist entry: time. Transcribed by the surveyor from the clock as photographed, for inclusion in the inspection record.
2:12
